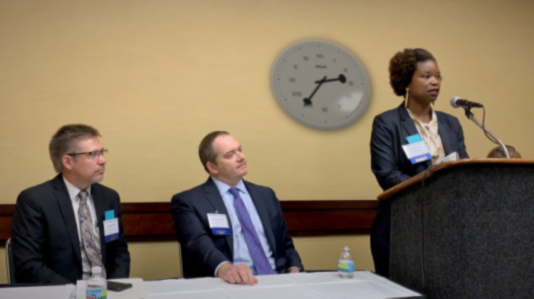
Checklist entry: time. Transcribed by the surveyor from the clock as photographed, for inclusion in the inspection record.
2:36
